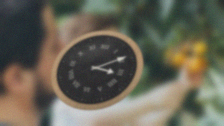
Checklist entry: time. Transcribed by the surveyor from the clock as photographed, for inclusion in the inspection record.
3:09
